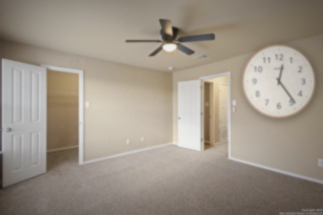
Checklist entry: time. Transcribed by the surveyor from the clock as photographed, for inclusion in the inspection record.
12:24
